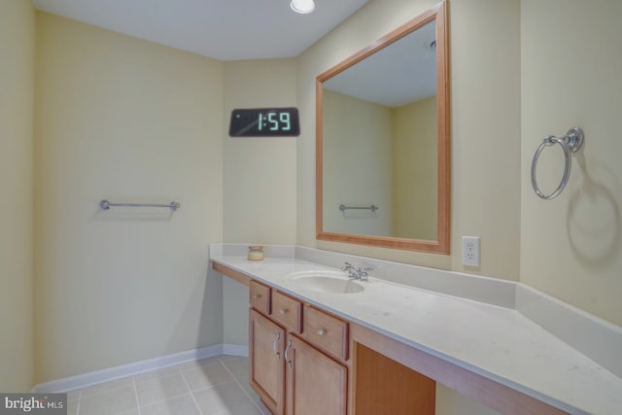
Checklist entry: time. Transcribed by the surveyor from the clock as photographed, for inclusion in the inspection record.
1:59
